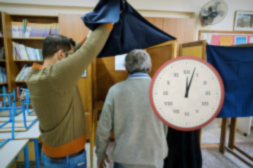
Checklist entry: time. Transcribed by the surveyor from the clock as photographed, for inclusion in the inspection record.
12:03
